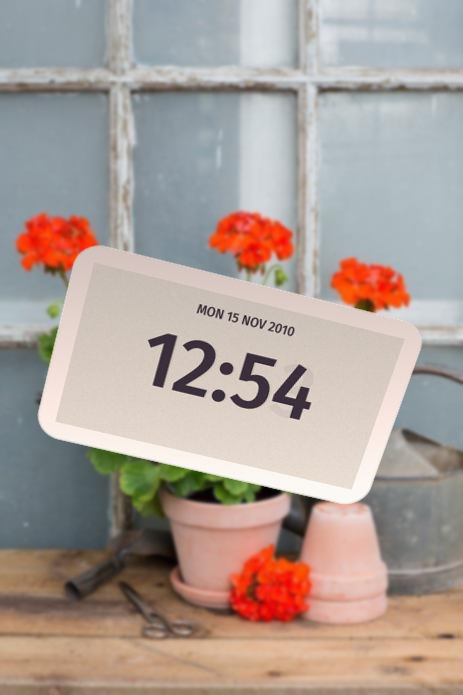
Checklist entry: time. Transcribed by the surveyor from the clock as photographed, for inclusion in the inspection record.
12:54
